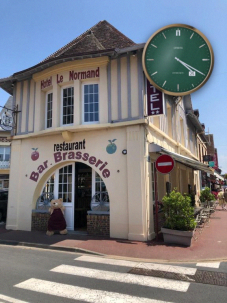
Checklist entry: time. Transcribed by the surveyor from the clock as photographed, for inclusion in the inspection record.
4:20
